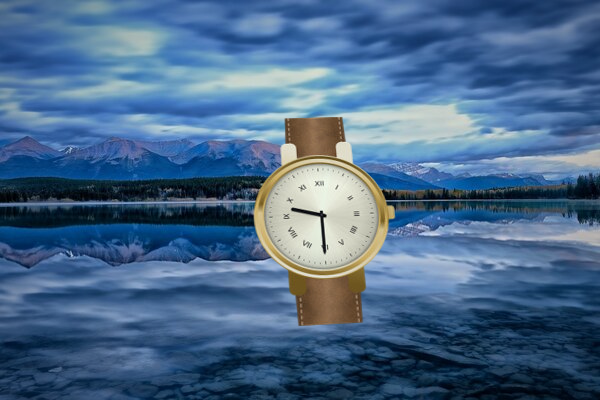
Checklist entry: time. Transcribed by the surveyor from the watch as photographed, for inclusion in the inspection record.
9:30
